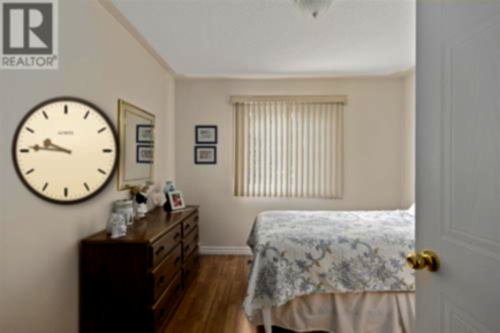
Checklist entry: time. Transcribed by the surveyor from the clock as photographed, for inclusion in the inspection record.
9:46
